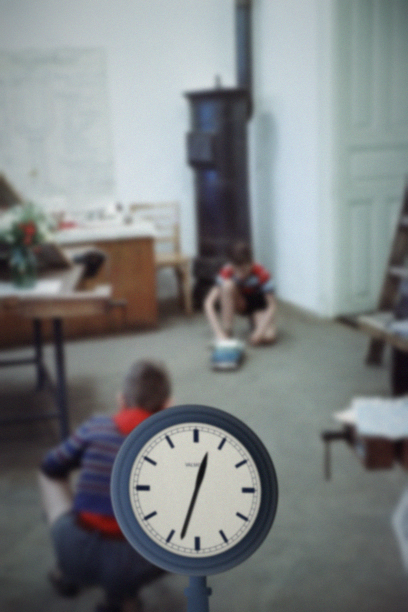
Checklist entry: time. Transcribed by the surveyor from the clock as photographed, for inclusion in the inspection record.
12:33
